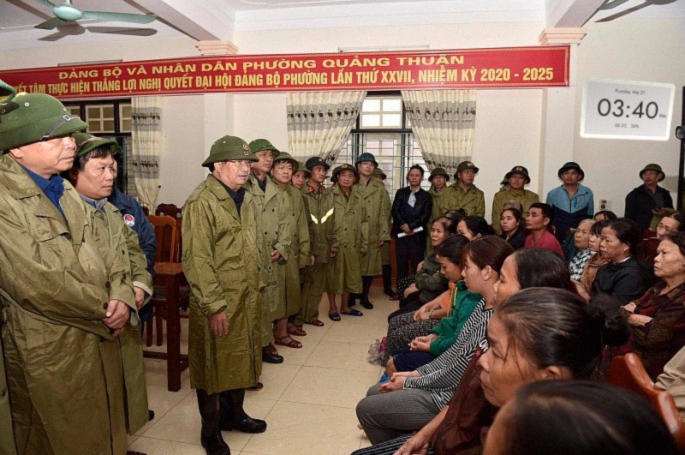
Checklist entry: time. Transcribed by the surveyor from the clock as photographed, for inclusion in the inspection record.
3:40
